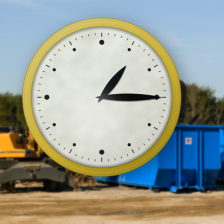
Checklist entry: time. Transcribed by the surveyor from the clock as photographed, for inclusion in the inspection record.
1:15
